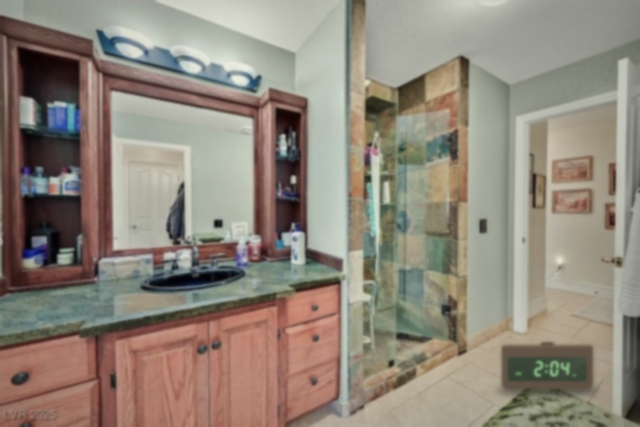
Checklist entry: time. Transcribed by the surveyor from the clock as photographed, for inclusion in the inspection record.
2:04
